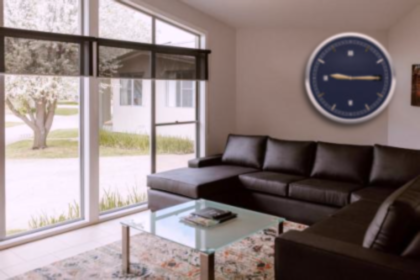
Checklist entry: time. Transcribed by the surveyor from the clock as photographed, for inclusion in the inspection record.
9:15
